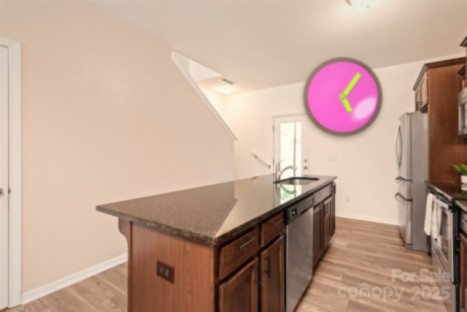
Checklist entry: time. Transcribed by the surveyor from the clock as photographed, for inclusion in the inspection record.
5:06
